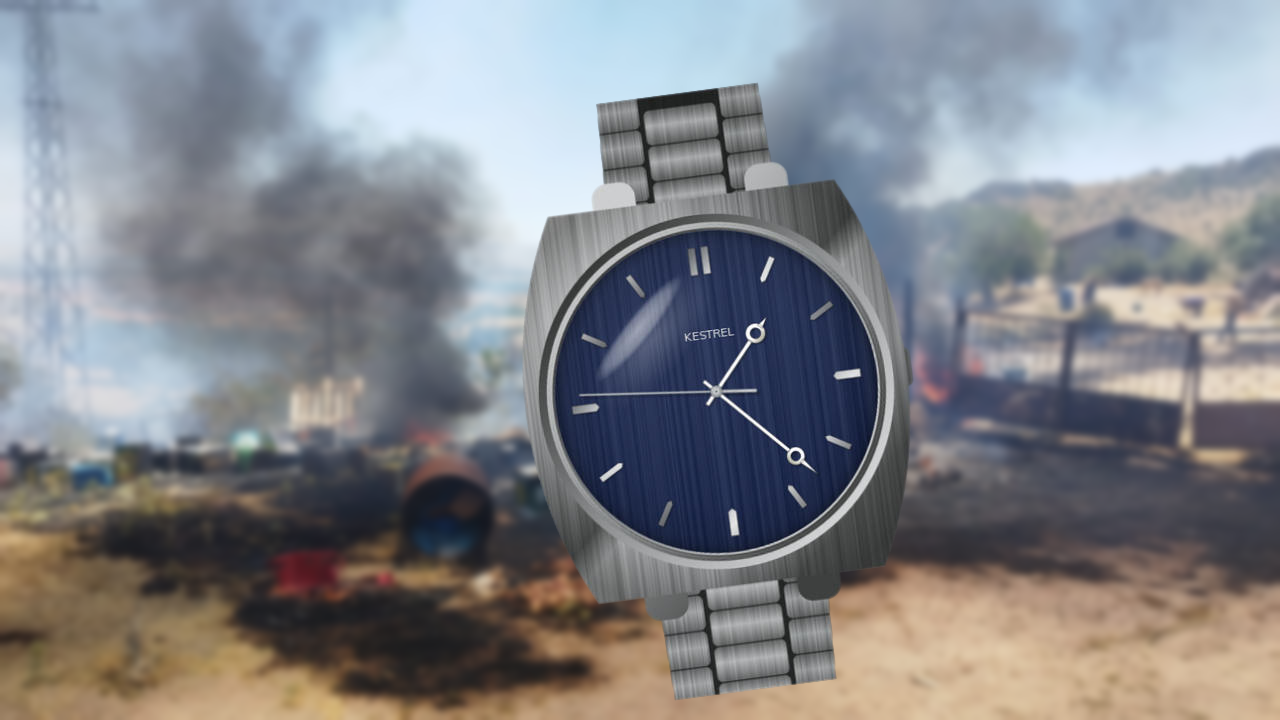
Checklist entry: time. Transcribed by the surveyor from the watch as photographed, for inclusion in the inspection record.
1:22:46
